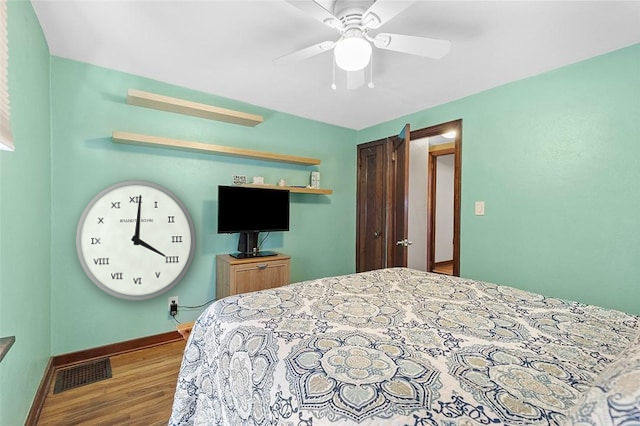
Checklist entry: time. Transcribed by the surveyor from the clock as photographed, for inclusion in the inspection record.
4:01
